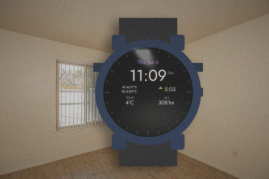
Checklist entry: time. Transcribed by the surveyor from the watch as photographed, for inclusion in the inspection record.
11:09
